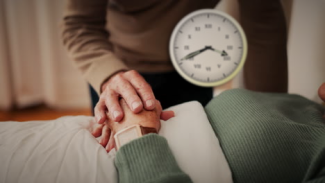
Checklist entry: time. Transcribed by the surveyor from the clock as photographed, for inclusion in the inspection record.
3:41
